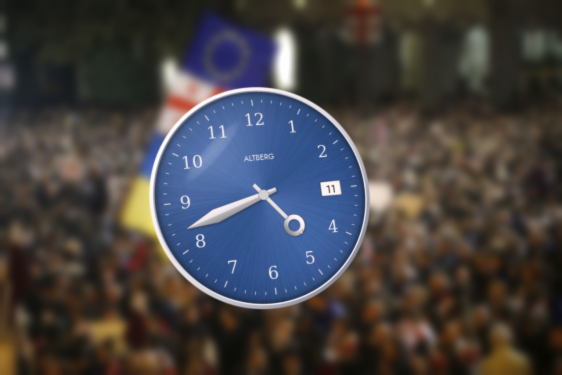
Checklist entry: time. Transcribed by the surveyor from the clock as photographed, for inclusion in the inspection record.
4:42
